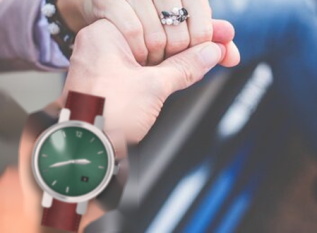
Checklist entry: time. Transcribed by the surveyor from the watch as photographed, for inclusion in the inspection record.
2:41
